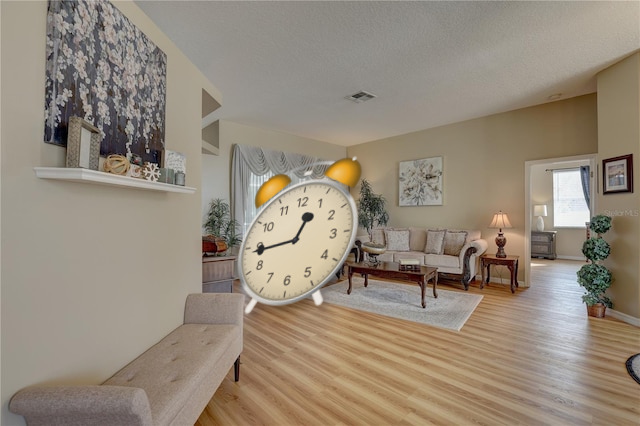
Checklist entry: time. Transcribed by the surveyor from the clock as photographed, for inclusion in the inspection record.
12:44
